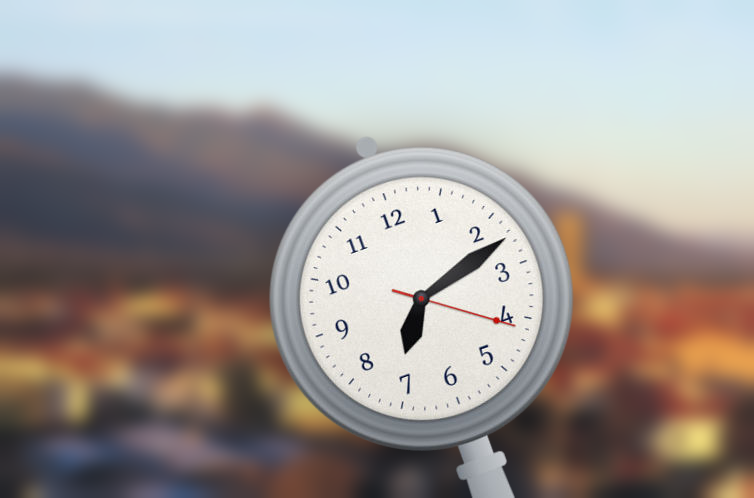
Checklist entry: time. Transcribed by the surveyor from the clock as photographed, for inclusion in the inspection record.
7:12:21
